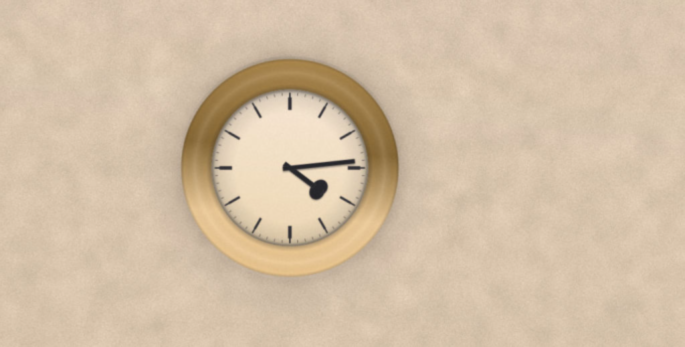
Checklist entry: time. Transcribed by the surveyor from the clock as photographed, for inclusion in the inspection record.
4:14
